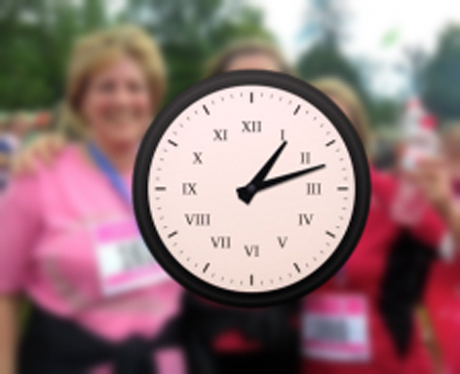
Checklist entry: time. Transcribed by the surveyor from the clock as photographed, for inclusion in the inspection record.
1:12
